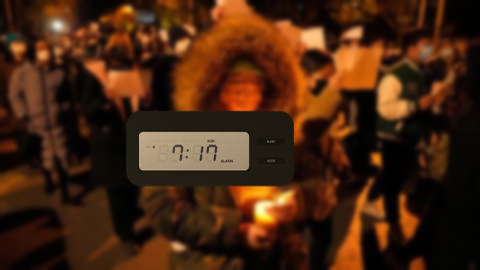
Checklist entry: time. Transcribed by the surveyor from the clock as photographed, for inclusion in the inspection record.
7:17
